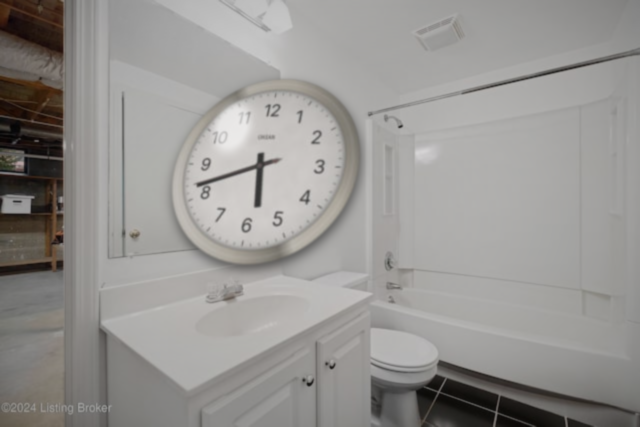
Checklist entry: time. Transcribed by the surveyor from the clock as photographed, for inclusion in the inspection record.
5:41:42
